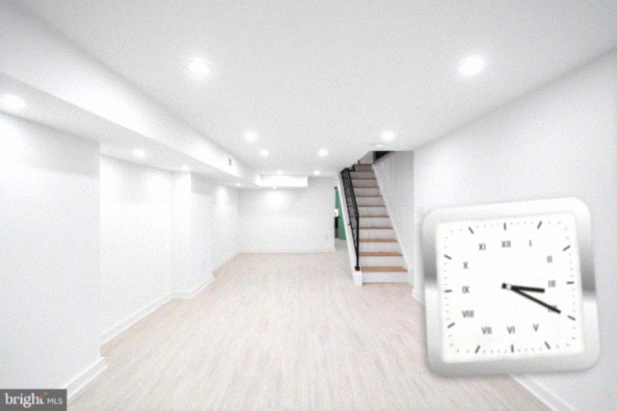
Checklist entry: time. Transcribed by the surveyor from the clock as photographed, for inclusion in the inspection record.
3:20
